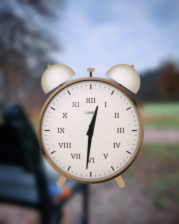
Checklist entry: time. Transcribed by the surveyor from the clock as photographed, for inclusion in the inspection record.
12:31
